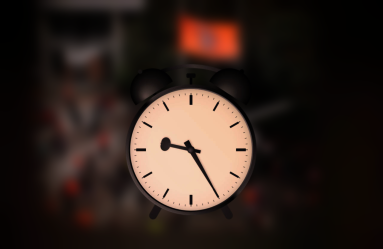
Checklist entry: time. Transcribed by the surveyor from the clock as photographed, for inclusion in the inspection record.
9:25
